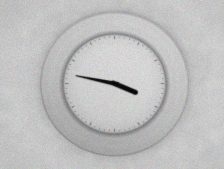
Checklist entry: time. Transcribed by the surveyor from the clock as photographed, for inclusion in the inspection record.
3:47
